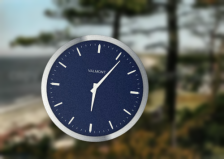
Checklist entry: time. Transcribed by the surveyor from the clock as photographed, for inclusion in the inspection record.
6:06
